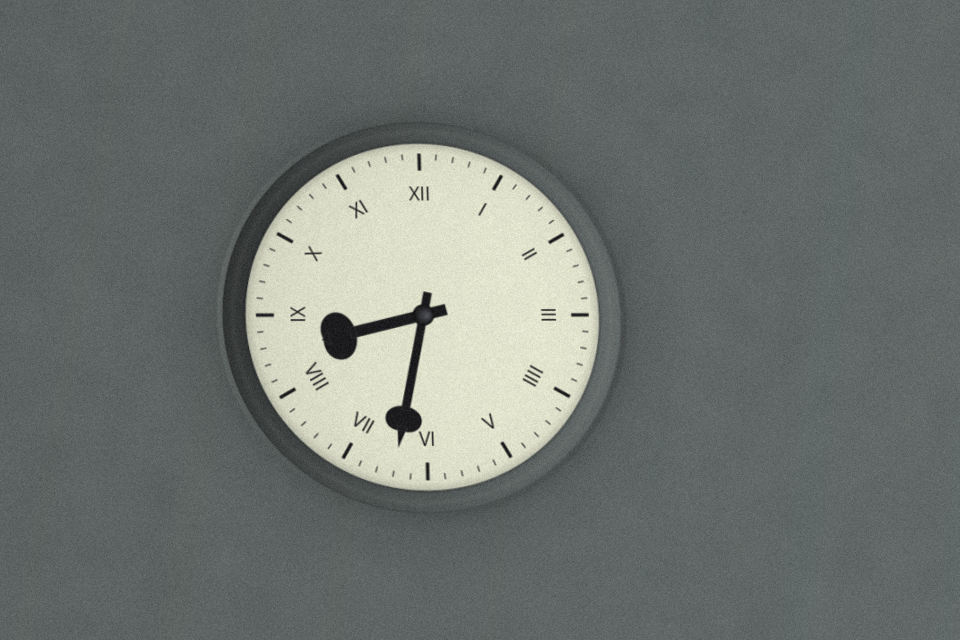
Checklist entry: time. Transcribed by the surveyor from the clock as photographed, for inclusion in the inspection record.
8:32
